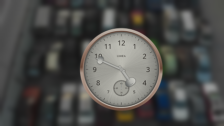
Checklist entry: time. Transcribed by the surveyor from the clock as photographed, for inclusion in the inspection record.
4:49
